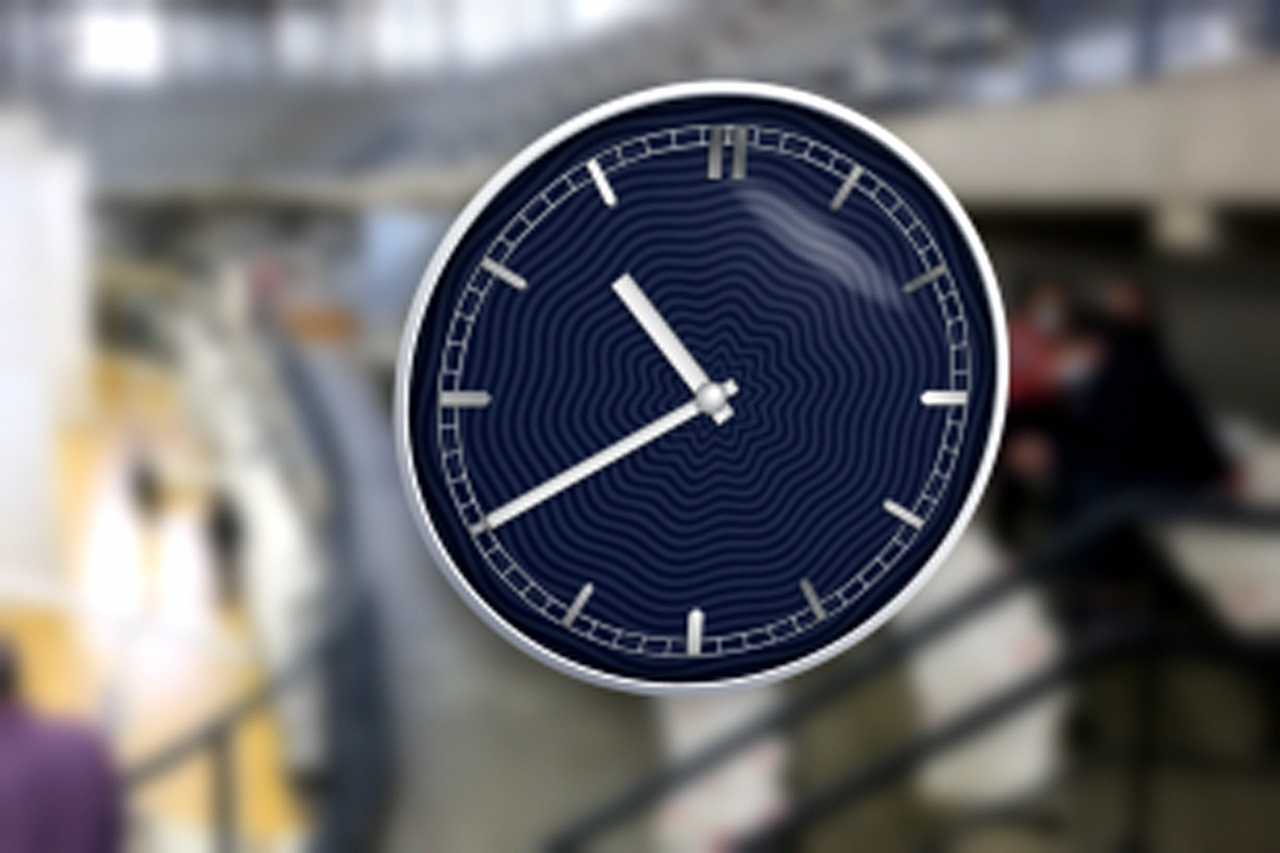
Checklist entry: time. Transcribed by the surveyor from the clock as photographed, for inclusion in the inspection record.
10:40
